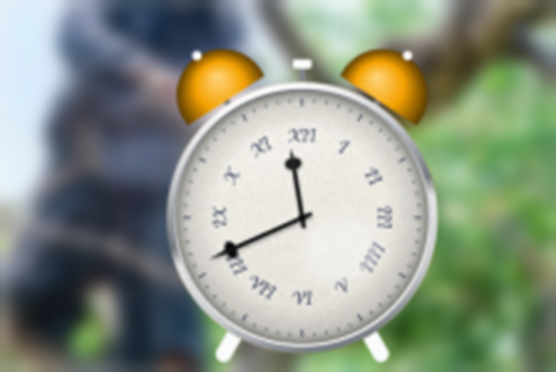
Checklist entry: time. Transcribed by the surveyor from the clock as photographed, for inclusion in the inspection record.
11:41
